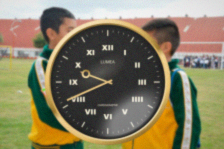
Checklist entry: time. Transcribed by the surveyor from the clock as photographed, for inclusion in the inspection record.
9:41
